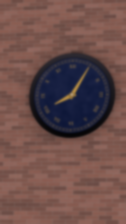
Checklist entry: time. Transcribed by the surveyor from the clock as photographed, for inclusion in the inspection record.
8:05
